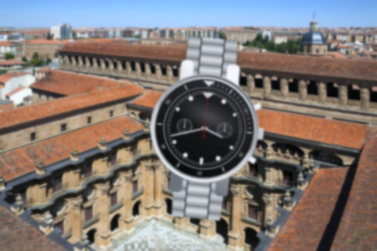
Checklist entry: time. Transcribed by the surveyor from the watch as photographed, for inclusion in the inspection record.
3:42
